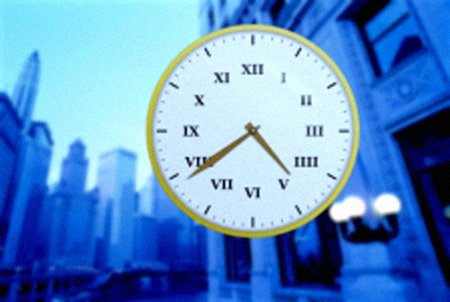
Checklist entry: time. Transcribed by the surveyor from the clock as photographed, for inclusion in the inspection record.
4:39
